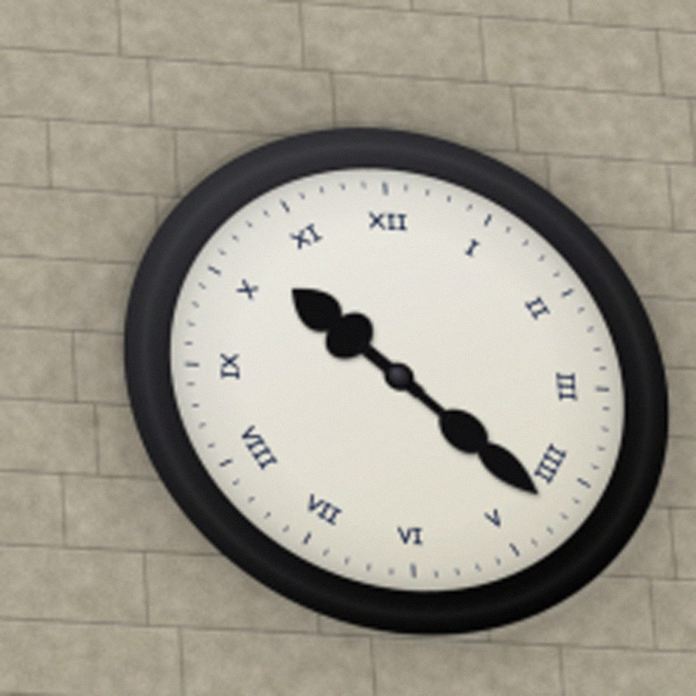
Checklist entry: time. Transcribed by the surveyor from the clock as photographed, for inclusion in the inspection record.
10:22
